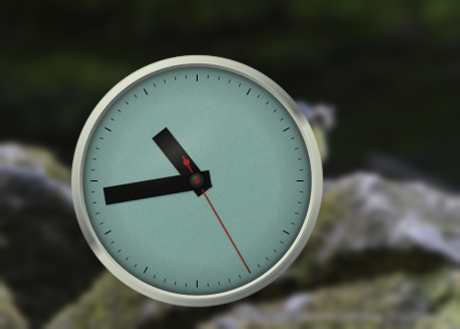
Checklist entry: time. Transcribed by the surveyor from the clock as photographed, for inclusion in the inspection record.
10:43:25
